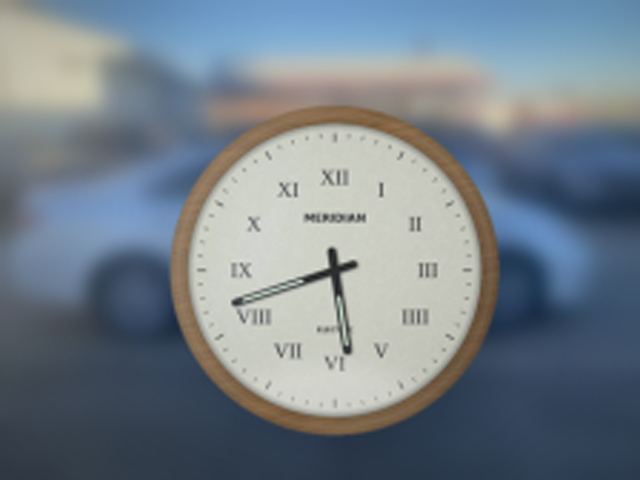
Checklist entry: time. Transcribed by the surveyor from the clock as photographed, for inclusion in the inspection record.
5:42
